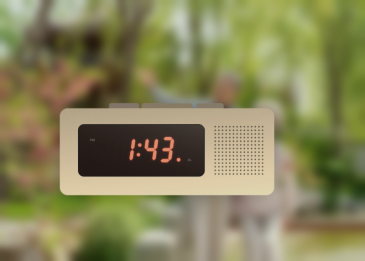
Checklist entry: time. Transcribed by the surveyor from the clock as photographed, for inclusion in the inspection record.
1:43
